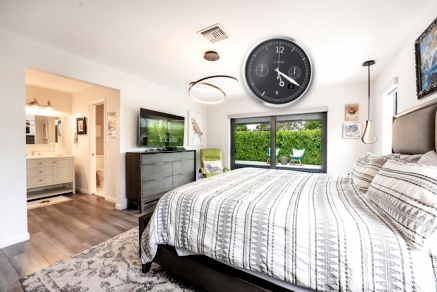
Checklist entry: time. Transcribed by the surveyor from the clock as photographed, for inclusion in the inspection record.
5:20
